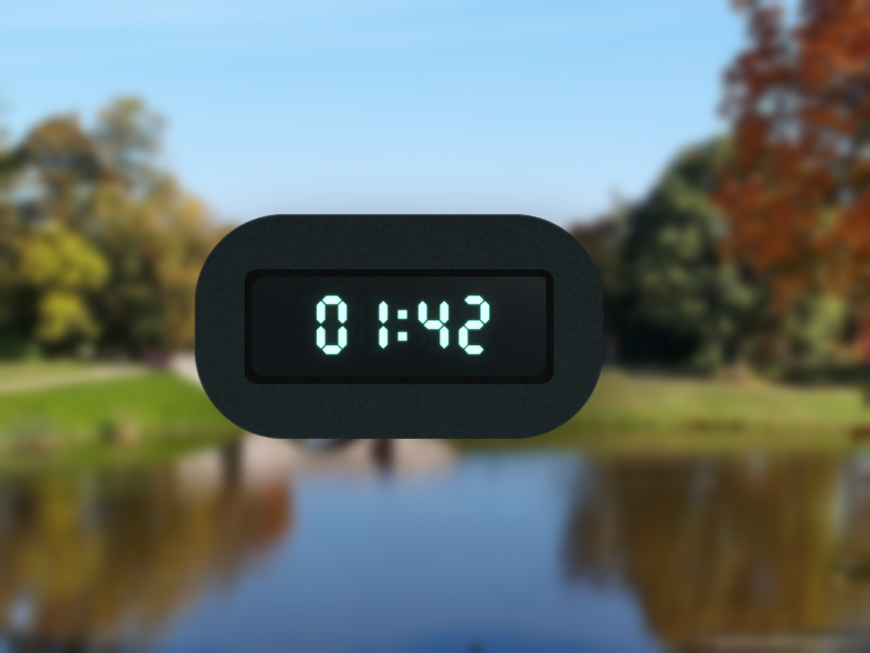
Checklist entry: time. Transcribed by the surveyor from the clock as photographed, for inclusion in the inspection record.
1:42
